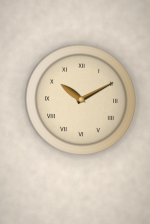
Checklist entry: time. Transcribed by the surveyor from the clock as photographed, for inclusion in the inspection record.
10:10
